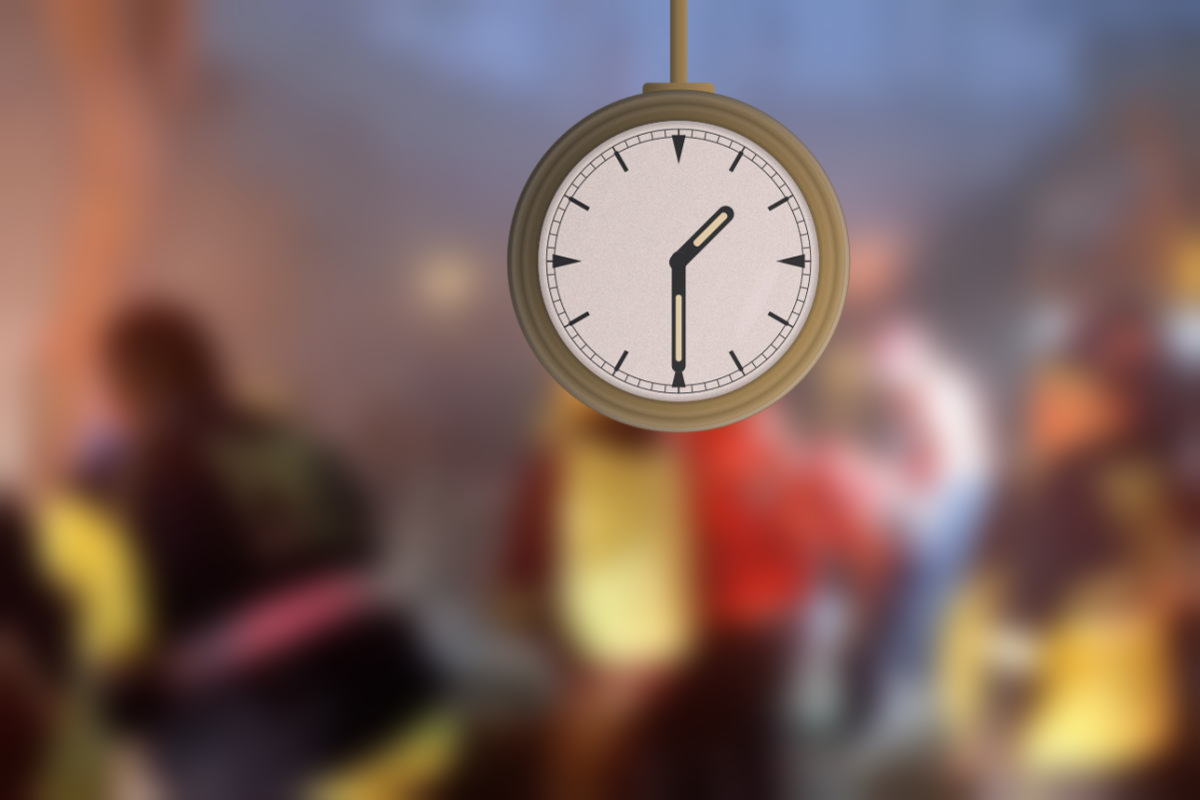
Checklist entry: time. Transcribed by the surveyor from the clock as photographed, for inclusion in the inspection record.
1:30
